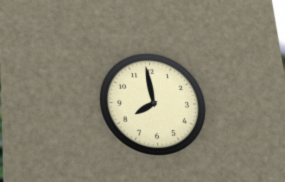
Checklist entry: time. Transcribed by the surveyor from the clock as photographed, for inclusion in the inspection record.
7:59
